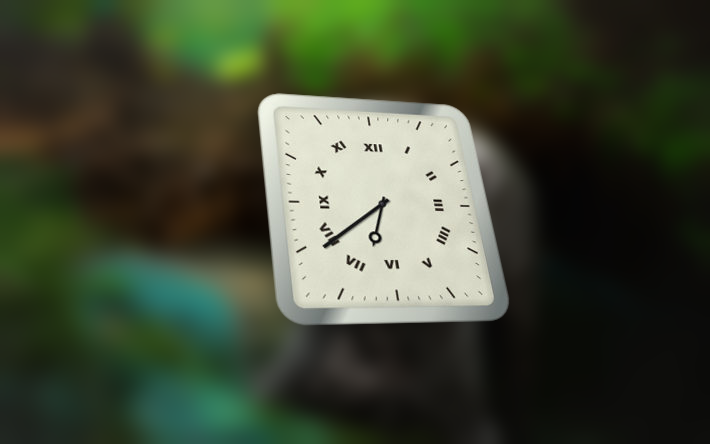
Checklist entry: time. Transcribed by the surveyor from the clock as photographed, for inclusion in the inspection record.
6:39
